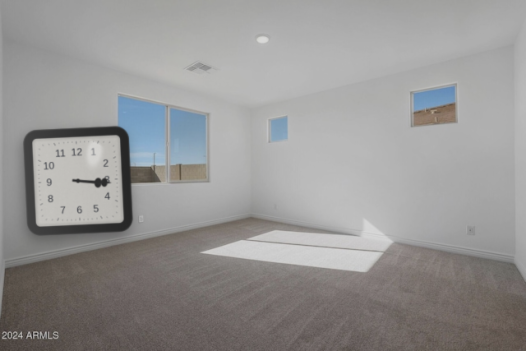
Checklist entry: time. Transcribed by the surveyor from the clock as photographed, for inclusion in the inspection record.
3:16
